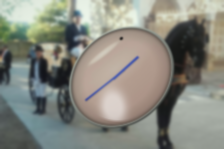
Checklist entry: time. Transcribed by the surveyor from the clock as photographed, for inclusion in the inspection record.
1:39
